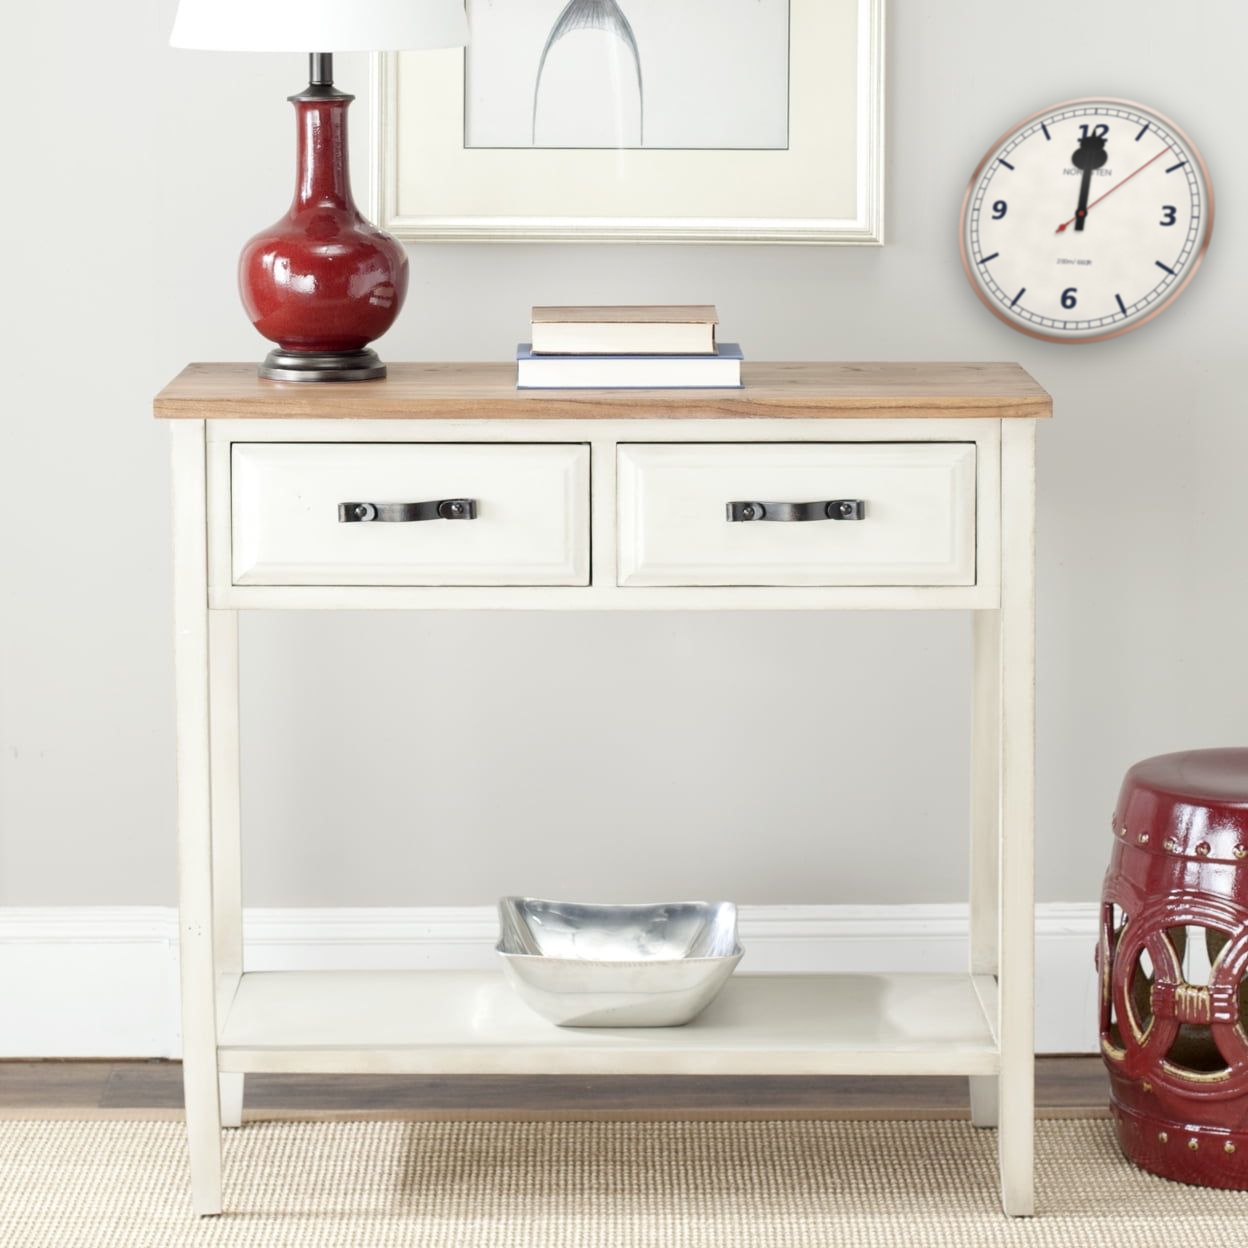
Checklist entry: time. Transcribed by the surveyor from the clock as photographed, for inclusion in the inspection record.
12:00:08
